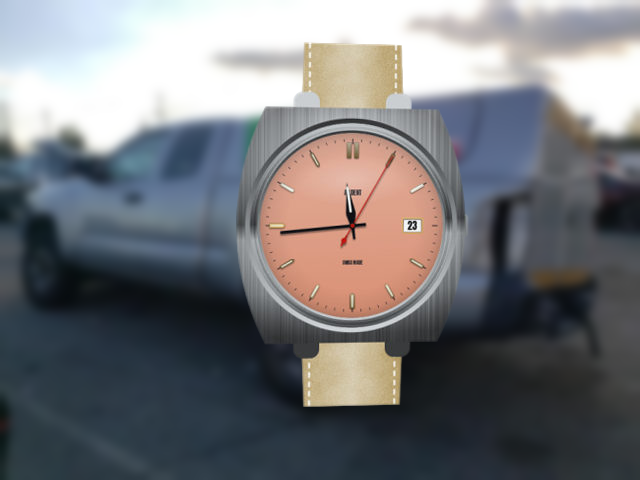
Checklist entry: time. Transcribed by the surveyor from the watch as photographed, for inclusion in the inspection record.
11:44:05
